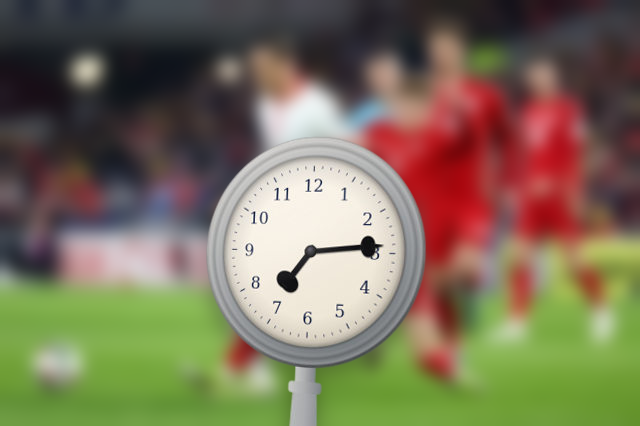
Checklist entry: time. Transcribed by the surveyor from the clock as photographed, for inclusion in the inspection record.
7:14
